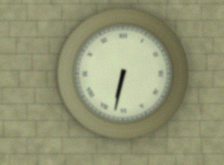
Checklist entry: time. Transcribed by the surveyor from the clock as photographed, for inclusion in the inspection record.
6:32
